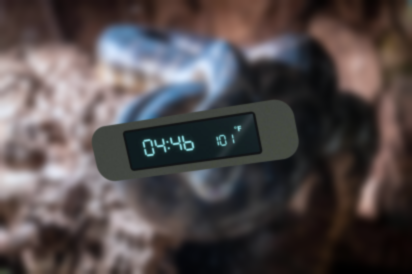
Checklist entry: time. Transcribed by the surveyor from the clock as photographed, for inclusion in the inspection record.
4:46
